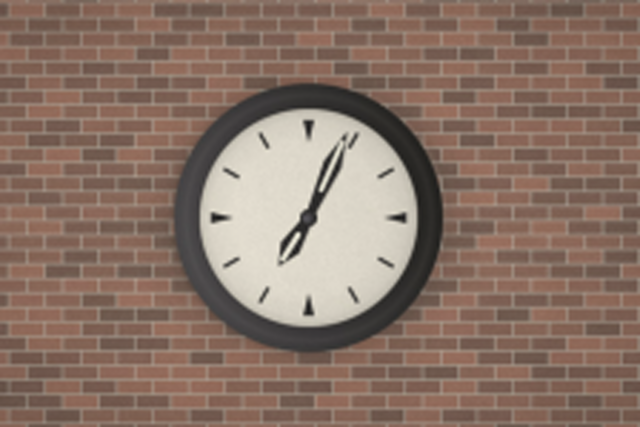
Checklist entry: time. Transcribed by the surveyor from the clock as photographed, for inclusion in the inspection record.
7:04
